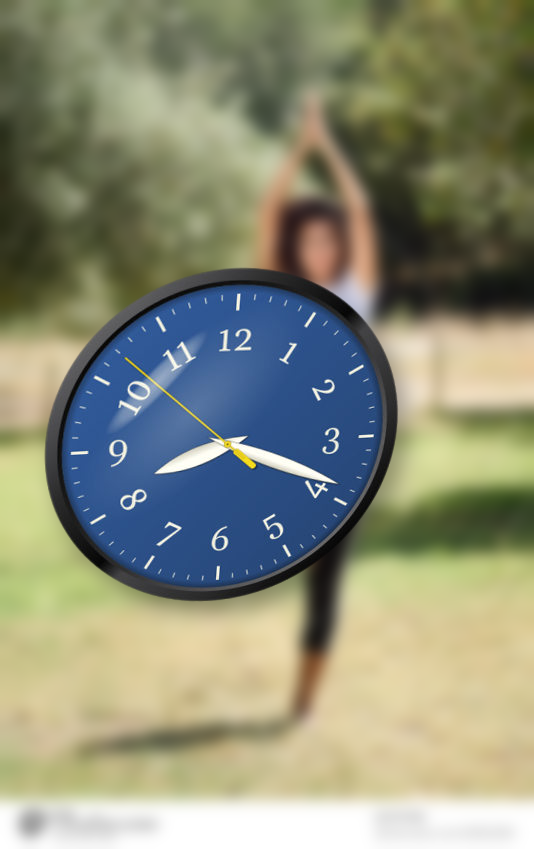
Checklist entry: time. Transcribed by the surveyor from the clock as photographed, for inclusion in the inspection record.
8:18:52
